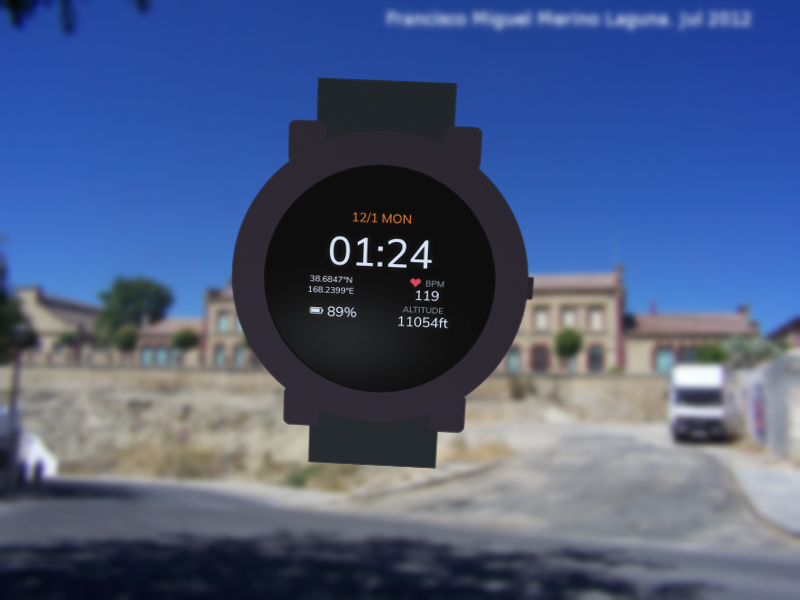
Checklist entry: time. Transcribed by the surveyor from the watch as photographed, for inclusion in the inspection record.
1:24
